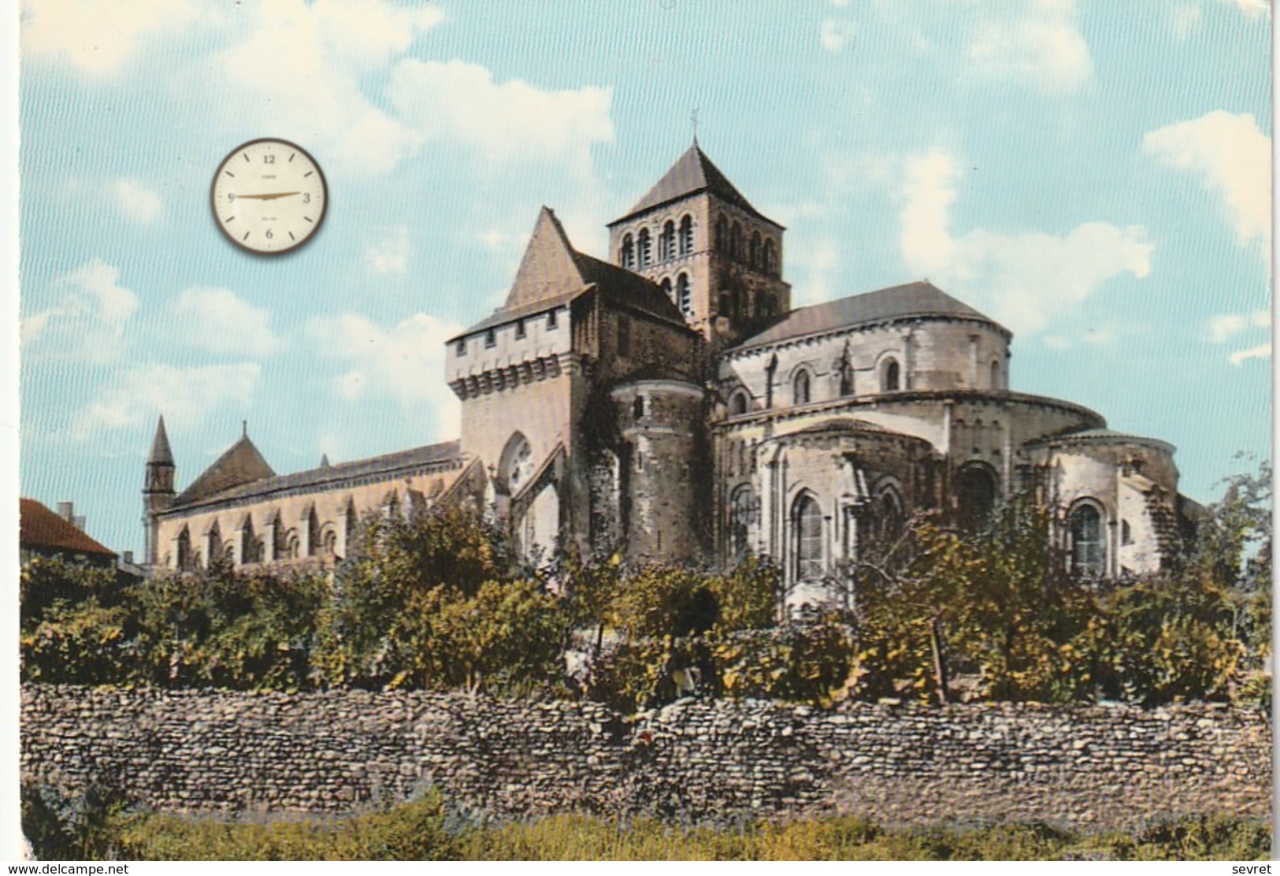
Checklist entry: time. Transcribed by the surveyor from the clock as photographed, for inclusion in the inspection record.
2:45
